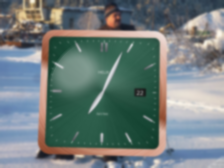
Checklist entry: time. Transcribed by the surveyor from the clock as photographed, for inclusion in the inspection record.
7:04
